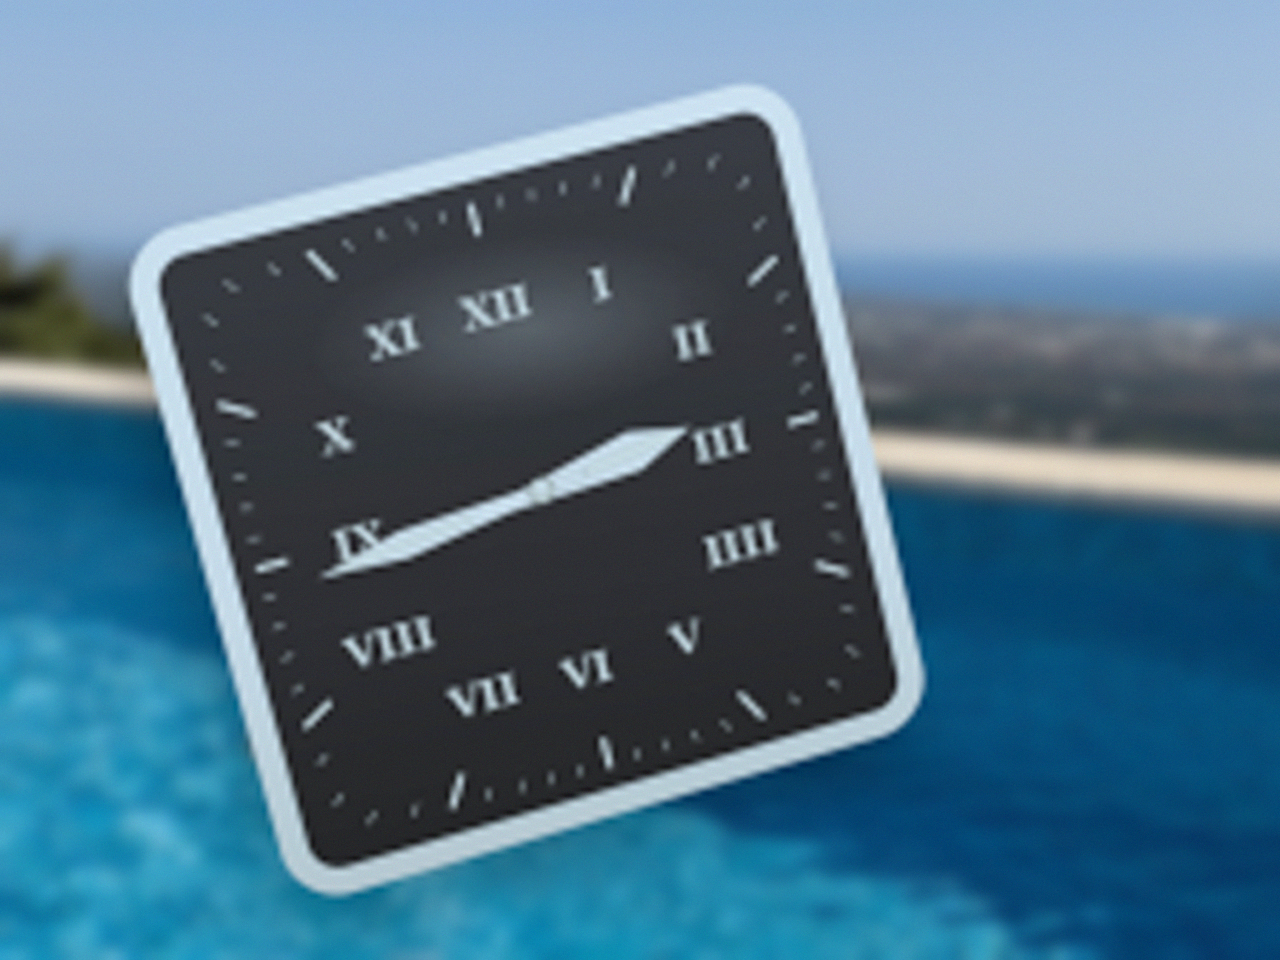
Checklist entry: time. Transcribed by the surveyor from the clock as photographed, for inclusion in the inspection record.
2:44
